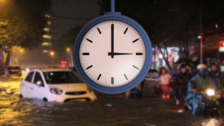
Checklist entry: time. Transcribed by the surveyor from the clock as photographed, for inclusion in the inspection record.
3:00
